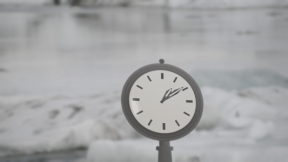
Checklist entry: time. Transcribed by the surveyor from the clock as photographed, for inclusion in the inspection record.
1:09
